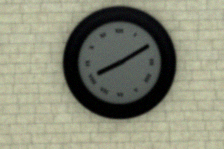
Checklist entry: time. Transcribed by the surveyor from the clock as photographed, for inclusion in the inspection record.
8:10
